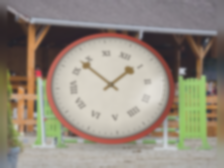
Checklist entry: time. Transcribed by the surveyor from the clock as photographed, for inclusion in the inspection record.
12:48
